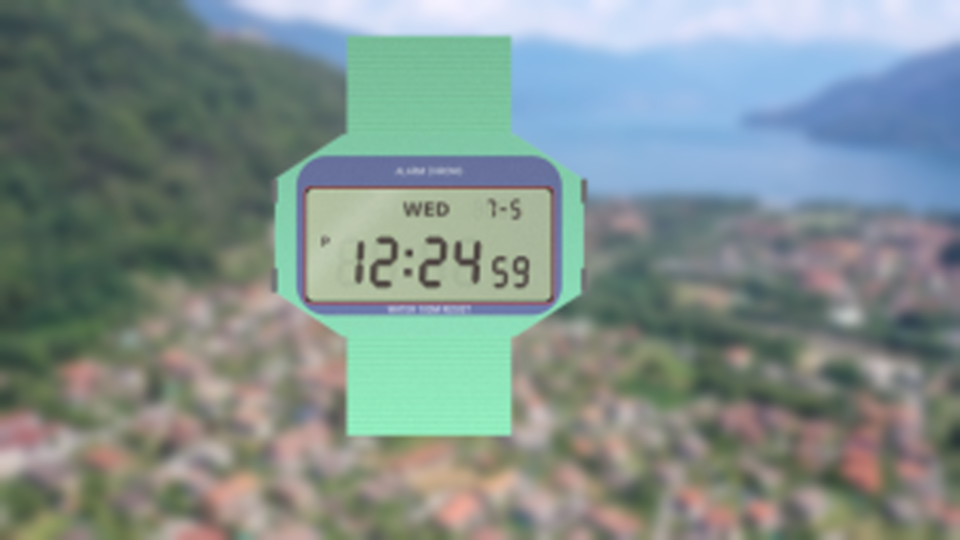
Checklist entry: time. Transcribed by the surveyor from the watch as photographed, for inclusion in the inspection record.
12:24:59
